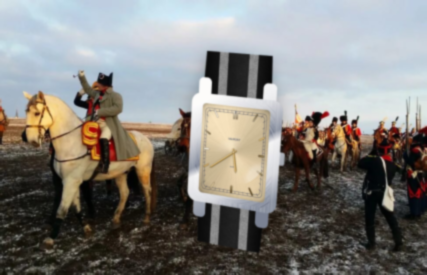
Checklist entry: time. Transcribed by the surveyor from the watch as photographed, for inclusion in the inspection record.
5:39
